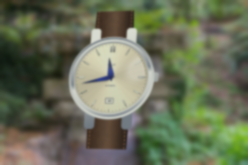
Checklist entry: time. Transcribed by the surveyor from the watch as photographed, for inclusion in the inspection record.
11:43
